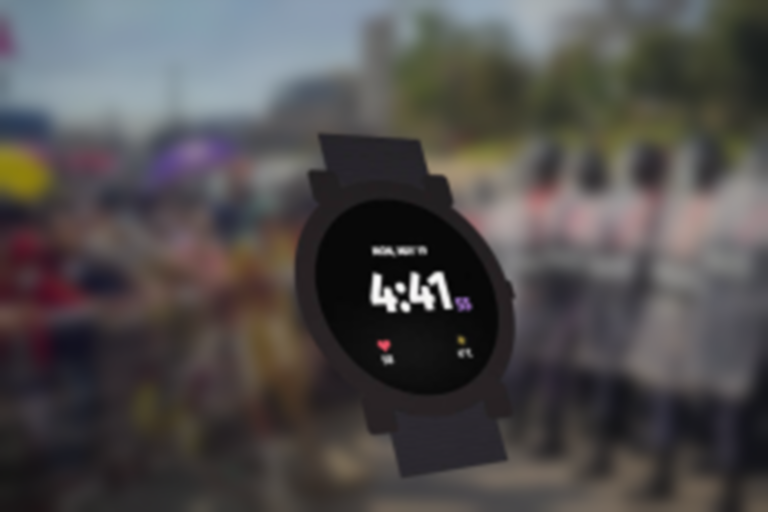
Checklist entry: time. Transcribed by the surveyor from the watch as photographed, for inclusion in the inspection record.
4:41
